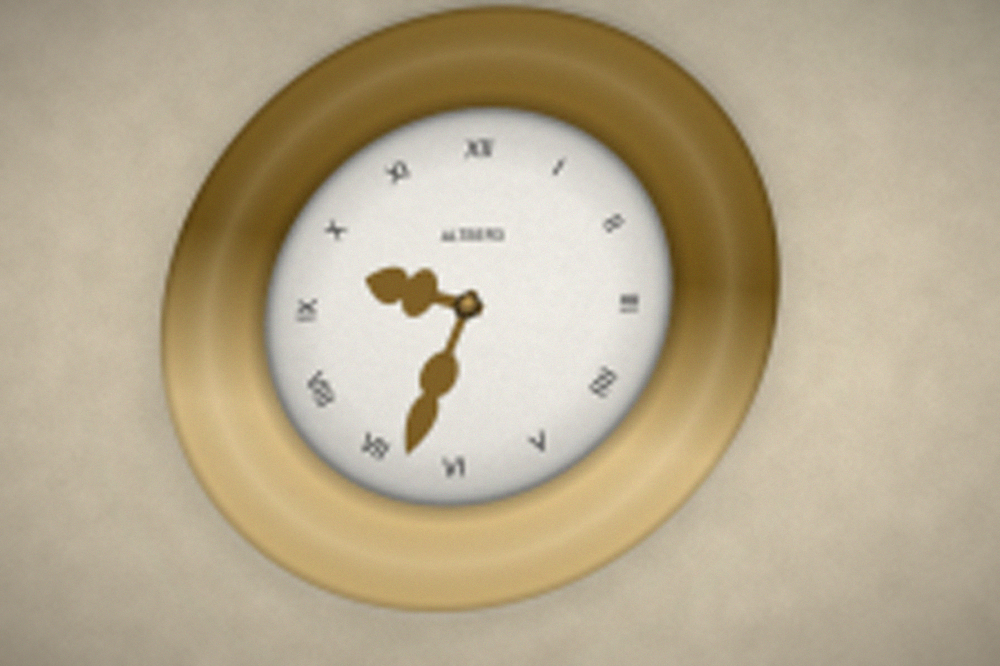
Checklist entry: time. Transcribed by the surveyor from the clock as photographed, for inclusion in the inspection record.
9:33
